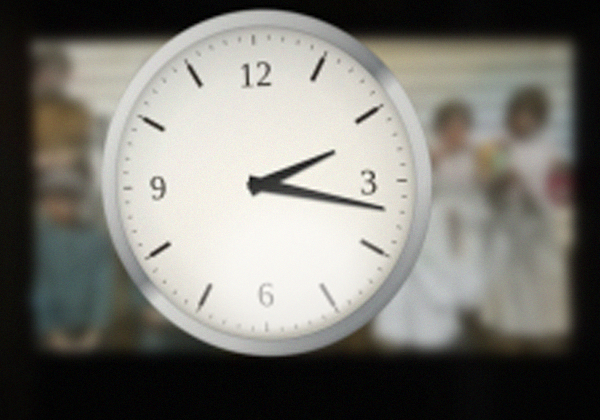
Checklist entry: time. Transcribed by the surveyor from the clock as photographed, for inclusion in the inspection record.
2:17
